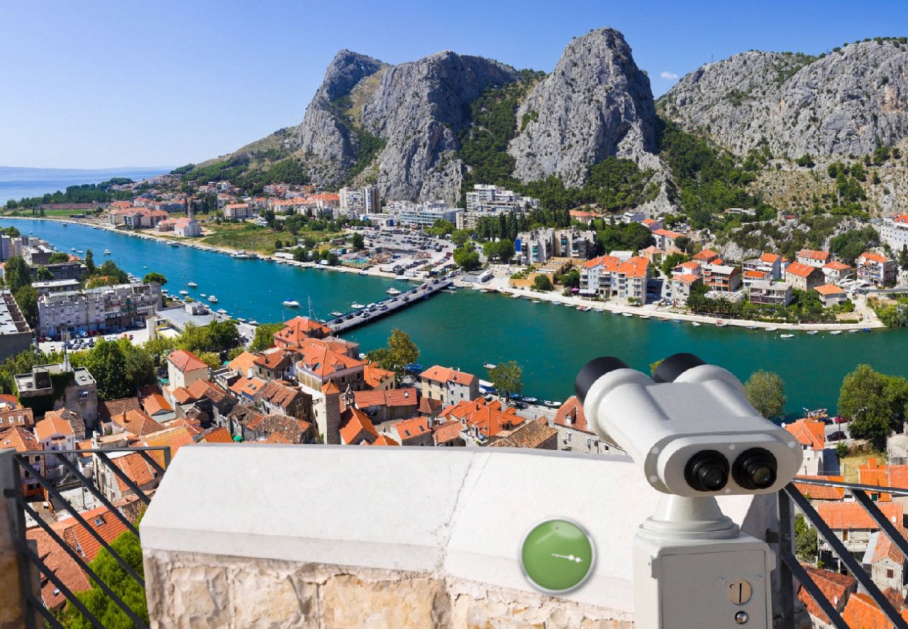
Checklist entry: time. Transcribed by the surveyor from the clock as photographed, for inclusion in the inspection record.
3:17
